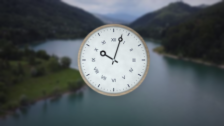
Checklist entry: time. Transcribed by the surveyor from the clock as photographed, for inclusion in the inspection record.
10:03
